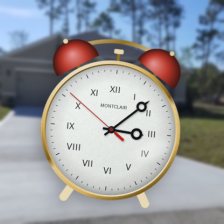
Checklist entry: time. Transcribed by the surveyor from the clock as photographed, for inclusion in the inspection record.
3:07:51
